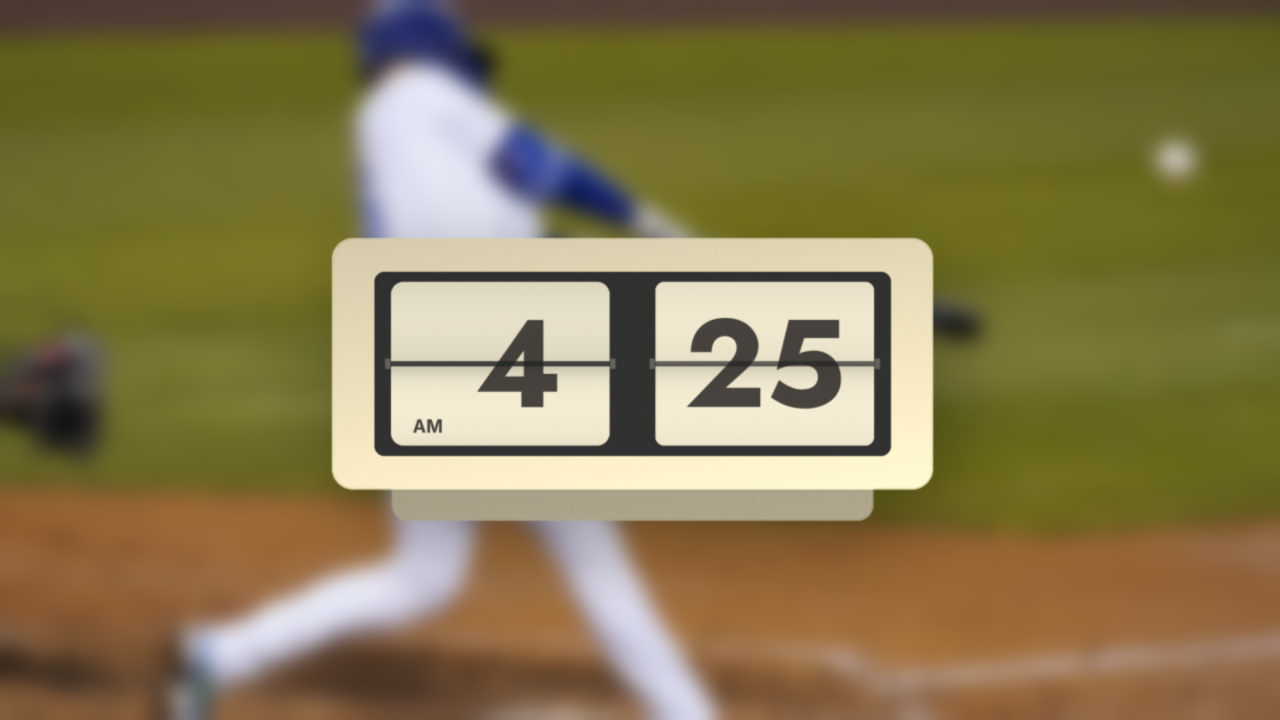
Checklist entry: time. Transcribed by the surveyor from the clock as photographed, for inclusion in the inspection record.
4:25
